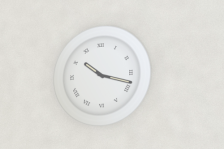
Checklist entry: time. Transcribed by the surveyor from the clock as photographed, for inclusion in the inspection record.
10:18
